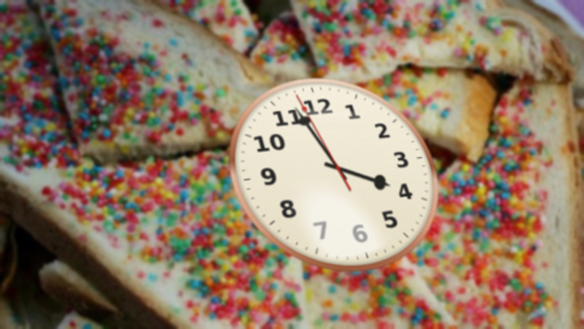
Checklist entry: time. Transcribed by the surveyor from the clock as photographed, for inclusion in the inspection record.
3:56:58
